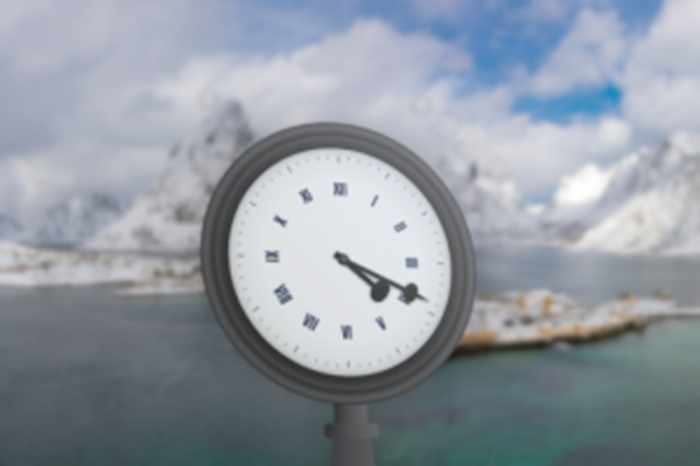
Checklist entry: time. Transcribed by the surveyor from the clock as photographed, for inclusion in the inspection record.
4:19
